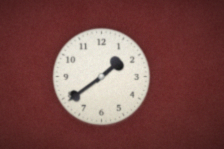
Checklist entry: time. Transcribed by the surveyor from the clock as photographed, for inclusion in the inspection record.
1:39
